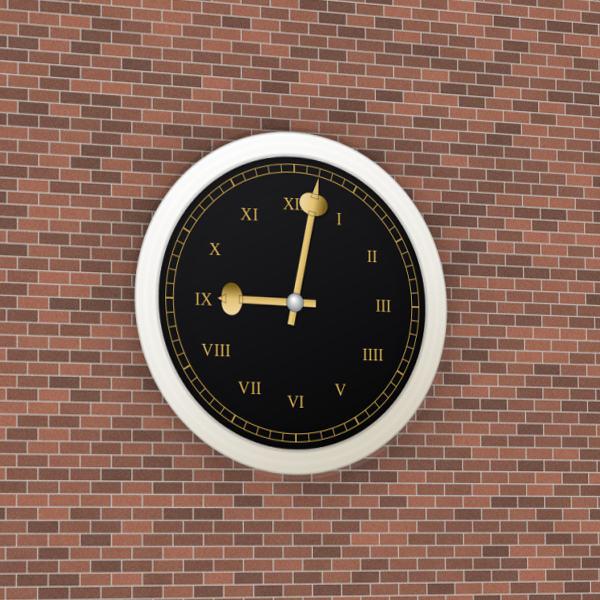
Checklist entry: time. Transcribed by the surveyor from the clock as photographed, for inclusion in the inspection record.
9:02
